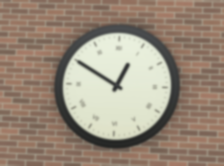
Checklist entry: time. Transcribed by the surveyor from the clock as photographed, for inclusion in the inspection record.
12:50
